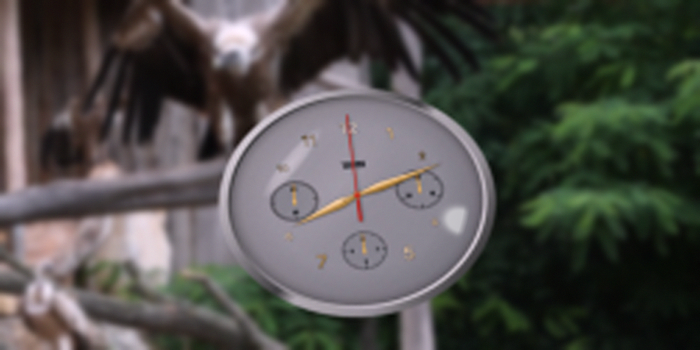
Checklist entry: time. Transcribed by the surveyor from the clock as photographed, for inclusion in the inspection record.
8:12
